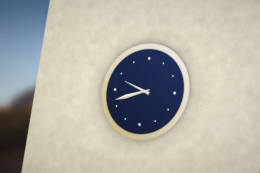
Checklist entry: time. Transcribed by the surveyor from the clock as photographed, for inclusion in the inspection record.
9:42
